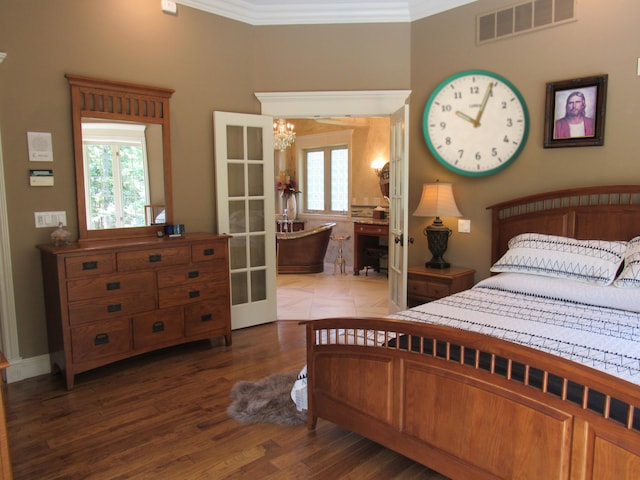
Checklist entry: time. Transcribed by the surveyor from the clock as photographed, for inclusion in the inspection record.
10:04
